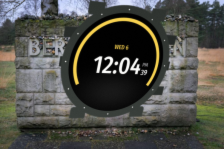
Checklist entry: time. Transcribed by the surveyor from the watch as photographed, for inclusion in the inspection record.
12:04
